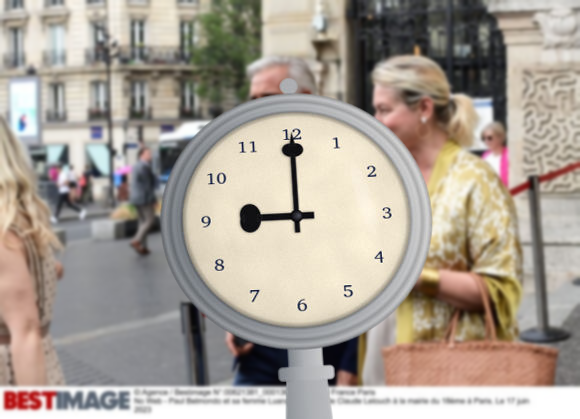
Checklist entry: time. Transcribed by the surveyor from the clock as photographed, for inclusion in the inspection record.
9:00
